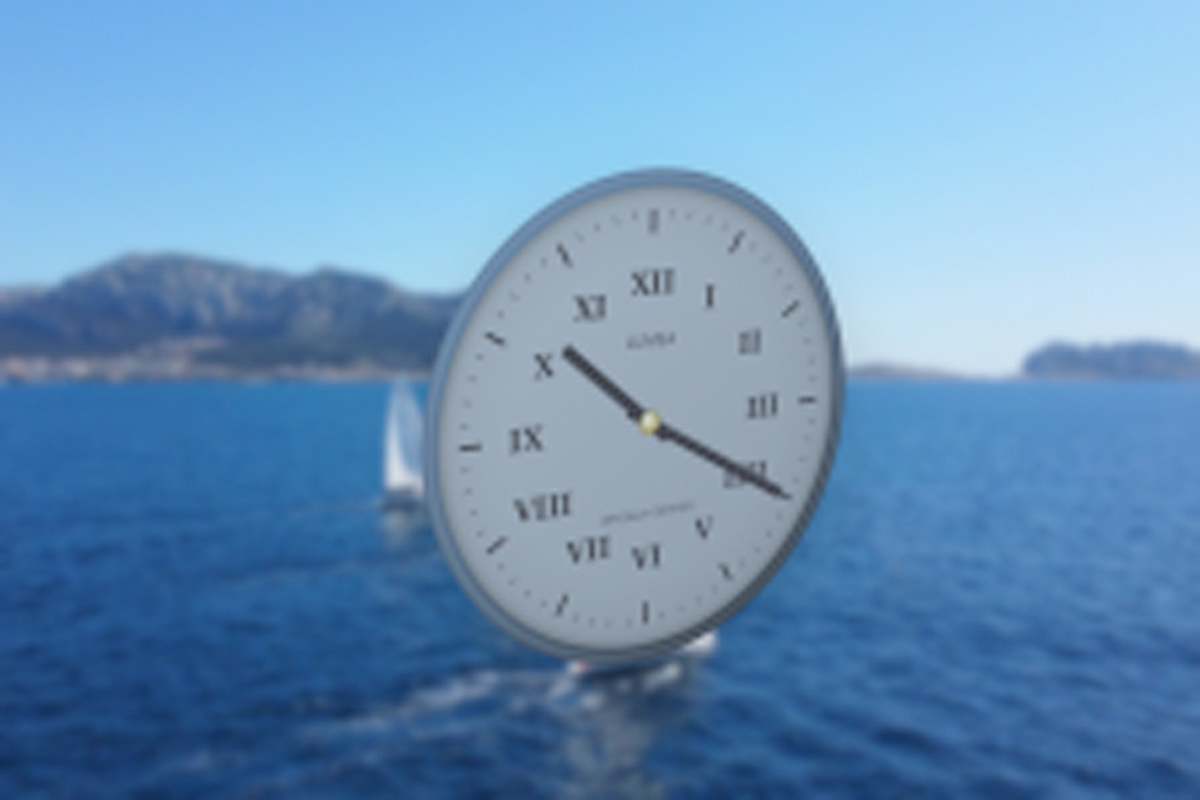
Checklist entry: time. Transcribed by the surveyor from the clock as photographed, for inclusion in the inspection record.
10:20
